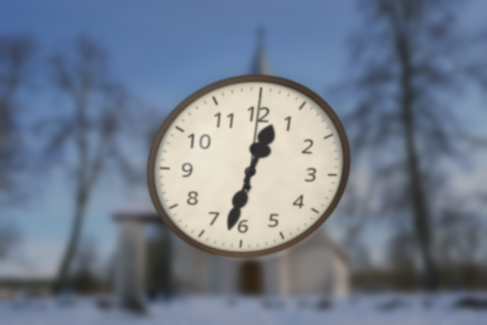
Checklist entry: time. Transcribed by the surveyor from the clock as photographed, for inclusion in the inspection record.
12:32:00
